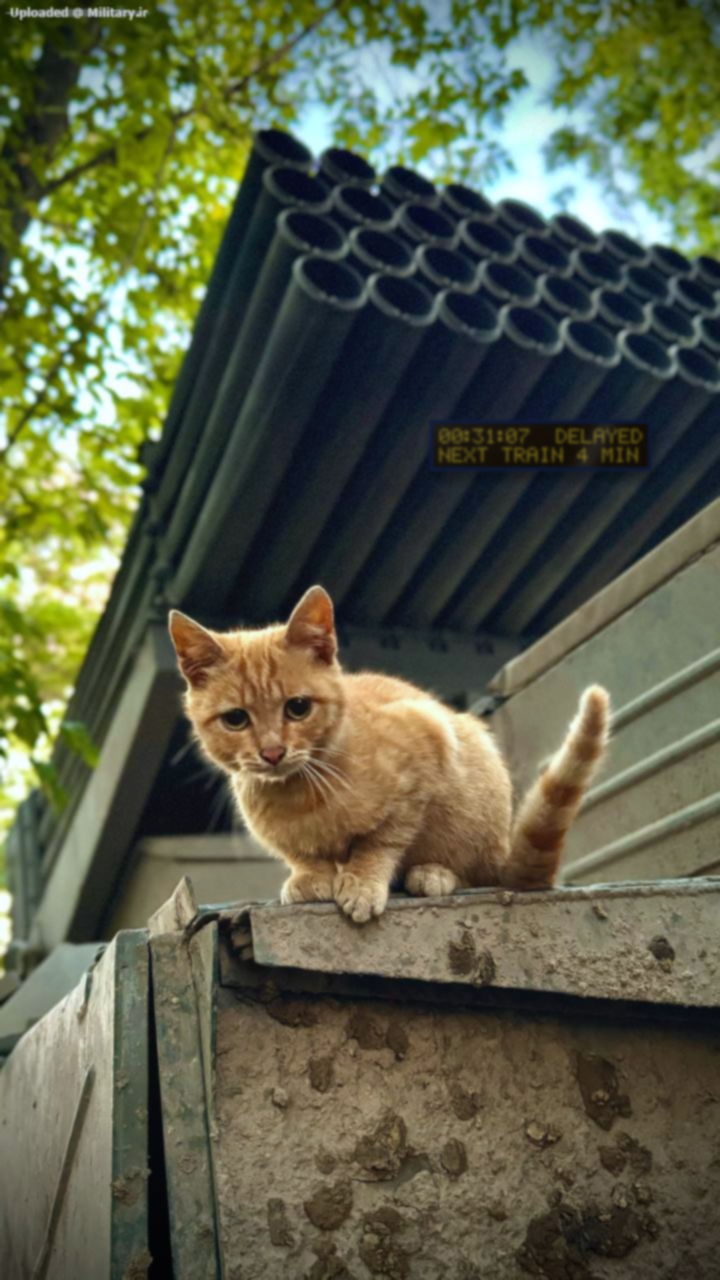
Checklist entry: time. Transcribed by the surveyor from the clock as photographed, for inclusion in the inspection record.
0:31:07
